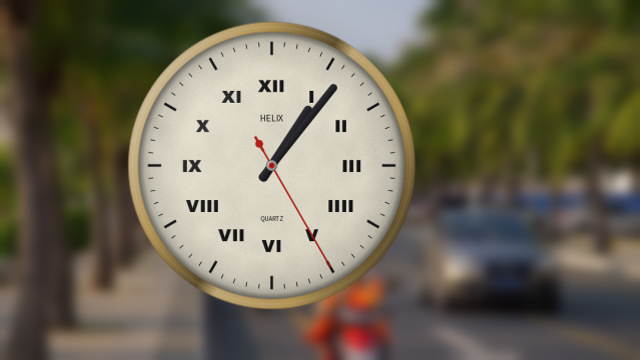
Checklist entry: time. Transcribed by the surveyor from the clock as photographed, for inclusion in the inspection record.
1:06:25
